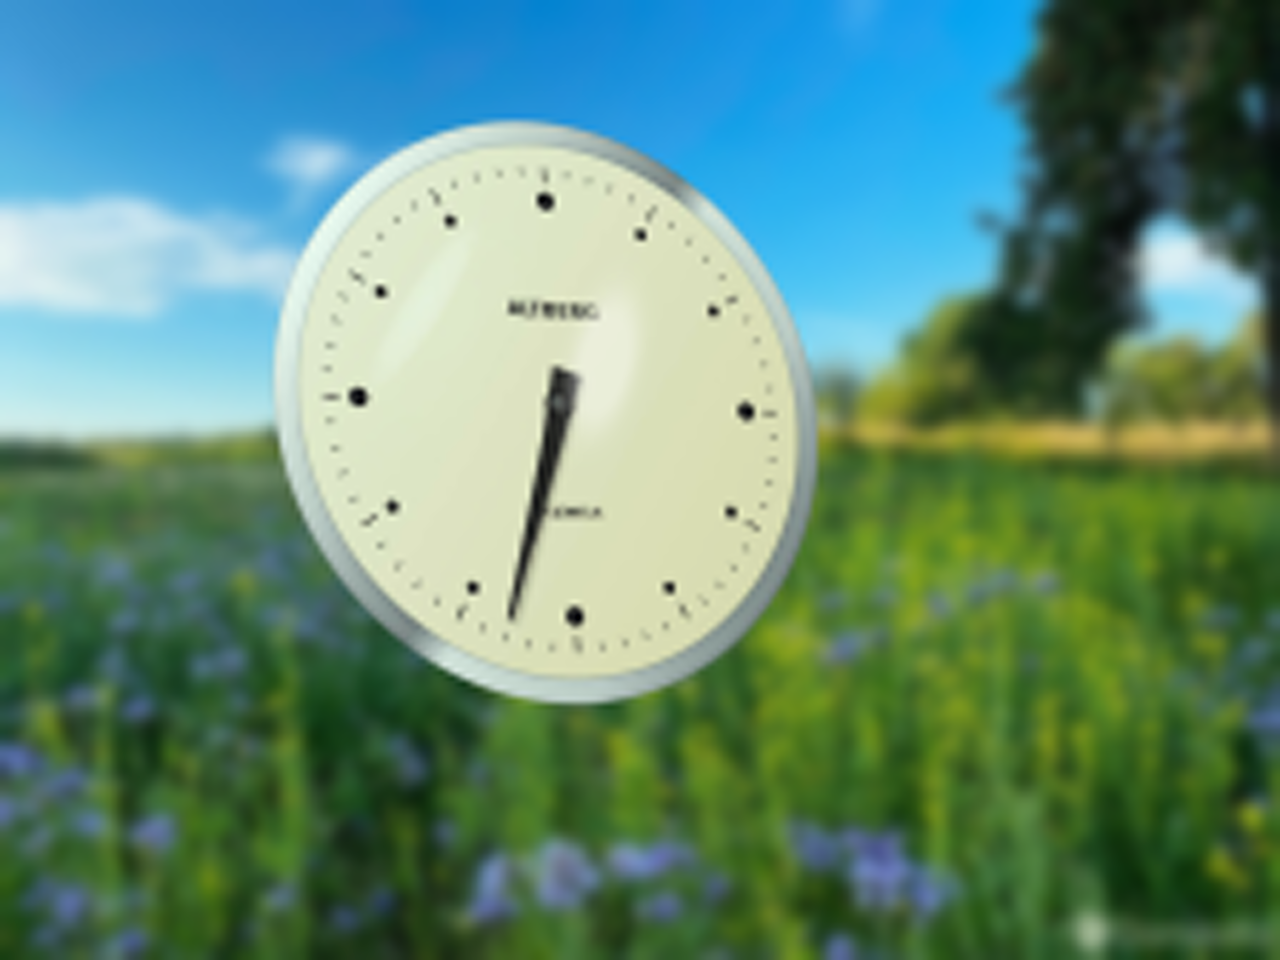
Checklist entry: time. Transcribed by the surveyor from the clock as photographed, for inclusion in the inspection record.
6:33
